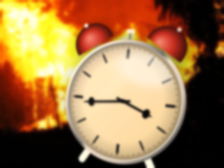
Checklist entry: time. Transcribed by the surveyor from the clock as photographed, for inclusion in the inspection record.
3:44
